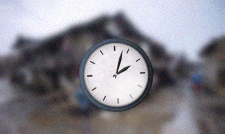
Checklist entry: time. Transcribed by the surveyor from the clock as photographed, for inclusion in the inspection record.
2:03
